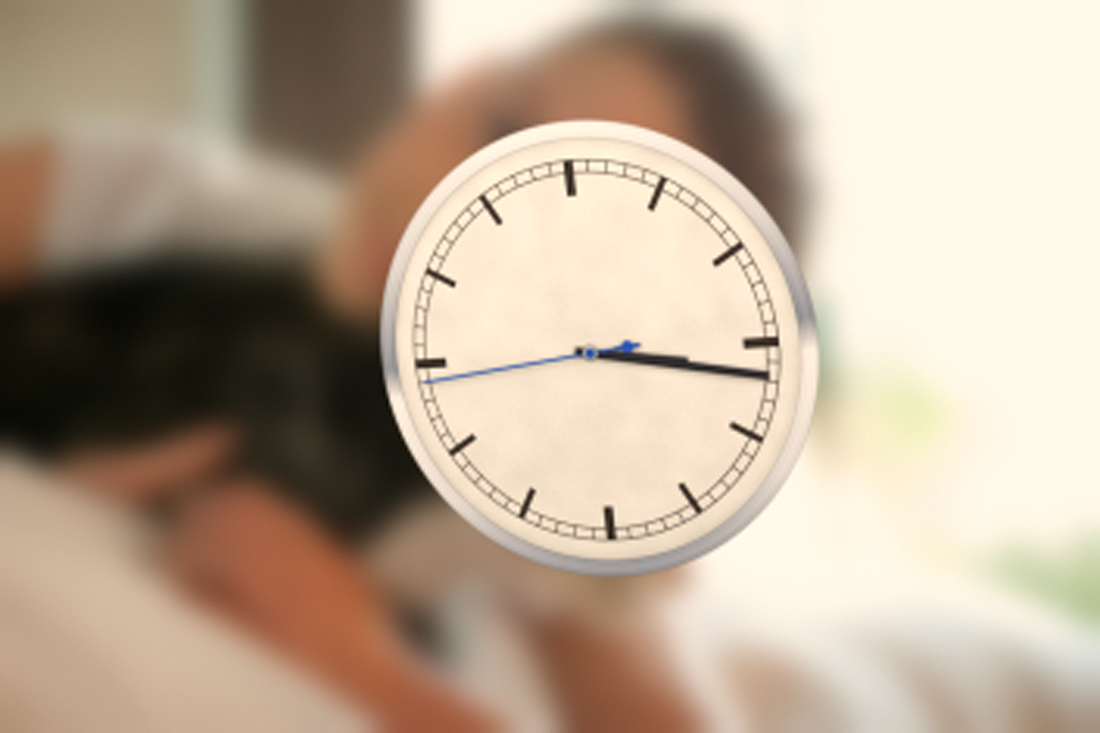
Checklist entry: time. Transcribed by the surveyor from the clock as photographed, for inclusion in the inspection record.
3:16:44
